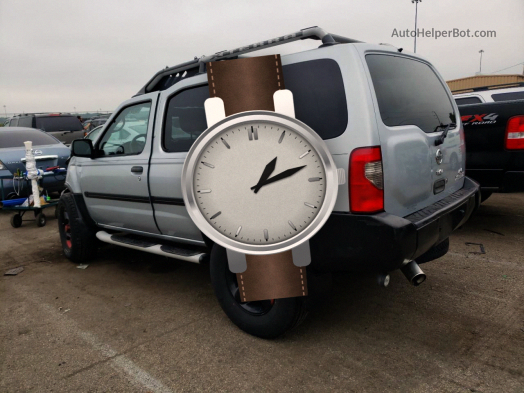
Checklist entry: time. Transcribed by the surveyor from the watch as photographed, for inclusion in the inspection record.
1:12
